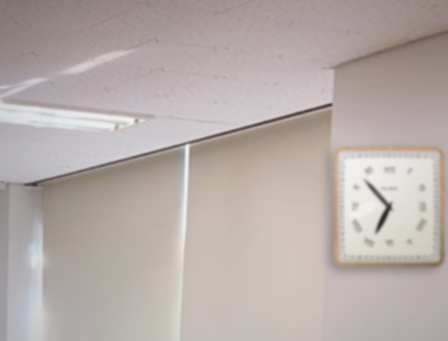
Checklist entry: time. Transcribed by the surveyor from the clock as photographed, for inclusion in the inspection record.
6:53
